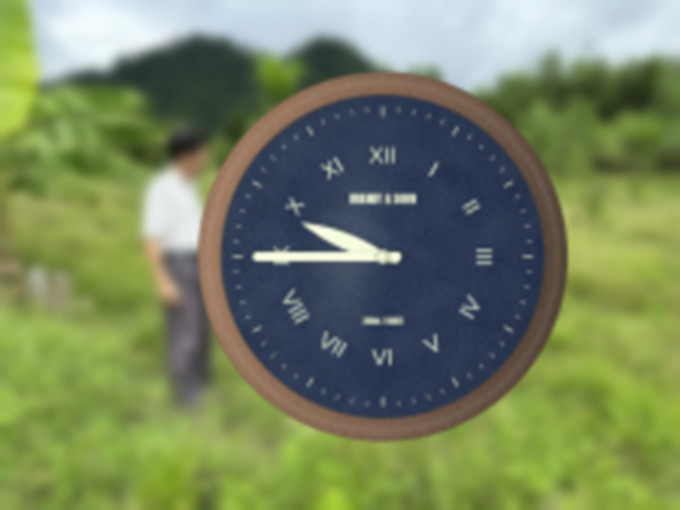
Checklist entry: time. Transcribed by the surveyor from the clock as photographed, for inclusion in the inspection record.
9:45
